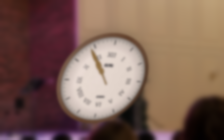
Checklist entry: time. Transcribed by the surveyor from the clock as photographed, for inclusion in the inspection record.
10:54
